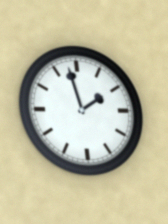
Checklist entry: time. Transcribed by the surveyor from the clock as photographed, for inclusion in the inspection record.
1:58
